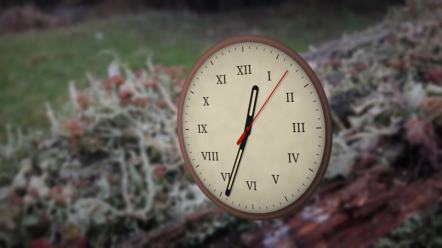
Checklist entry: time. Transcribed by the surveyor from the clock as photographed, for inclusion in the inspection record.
12:34:07
